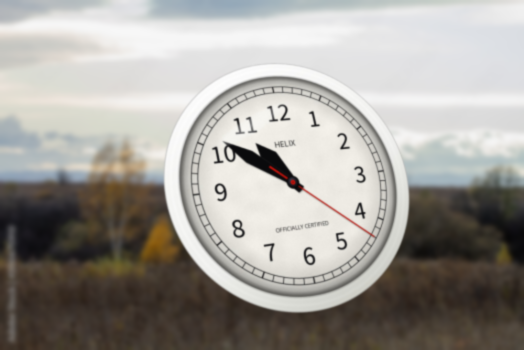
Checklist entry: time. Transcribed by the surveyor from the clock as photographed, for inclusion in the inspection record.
10:51:22
